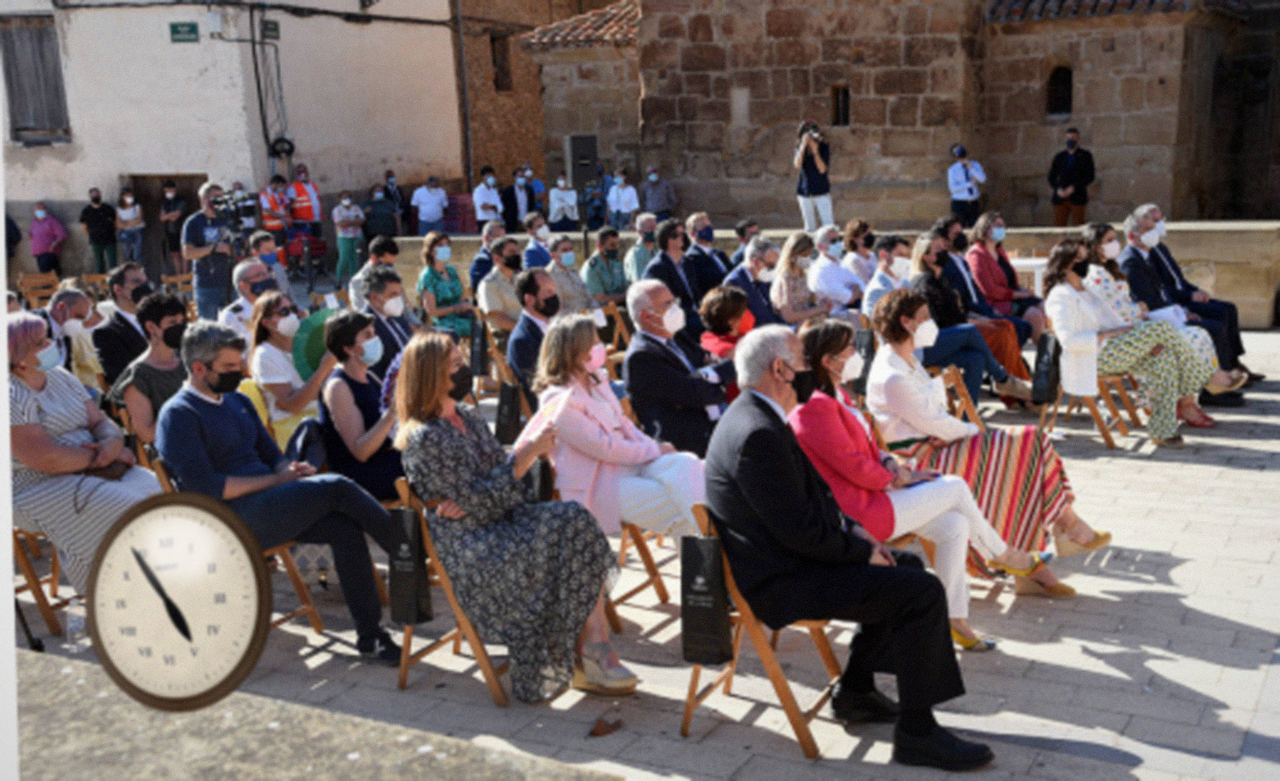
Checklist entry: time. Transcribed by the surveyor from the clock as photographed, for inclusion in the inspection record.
4:54
